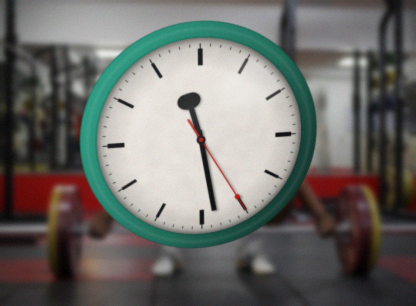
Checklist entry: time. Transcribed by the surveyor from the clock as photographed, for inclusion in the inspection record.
11:28:25
